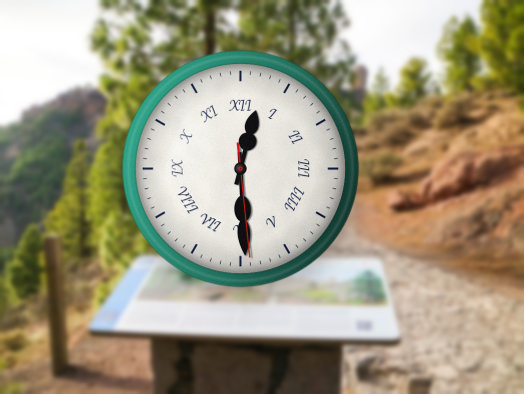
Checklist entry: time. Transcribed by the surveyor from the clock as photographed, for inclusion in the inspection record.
12:29:29
